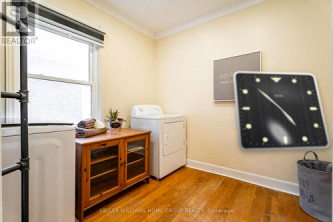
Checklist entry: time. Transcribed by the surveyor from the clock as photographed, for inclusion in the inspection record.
4:53
